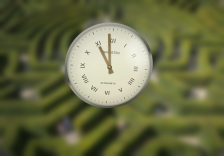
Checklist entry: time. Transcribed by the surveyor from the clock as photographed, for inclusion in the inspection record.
10:59
